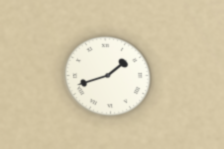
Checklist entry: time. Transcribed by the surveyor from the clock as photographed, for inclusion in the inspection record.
1:42
